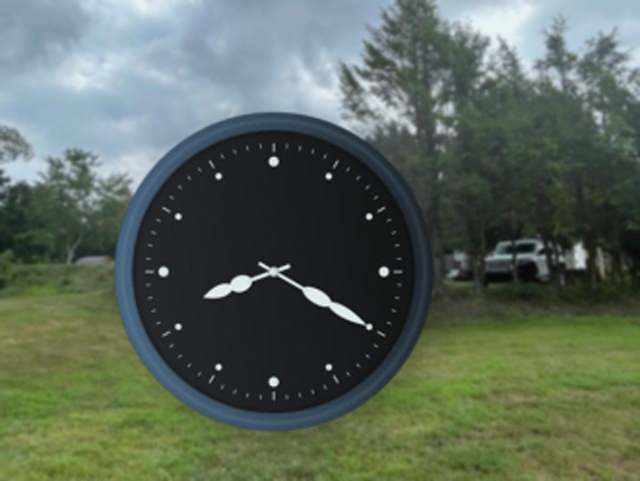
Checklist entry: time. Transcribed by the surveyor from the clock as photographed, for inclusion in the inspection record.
8:20
